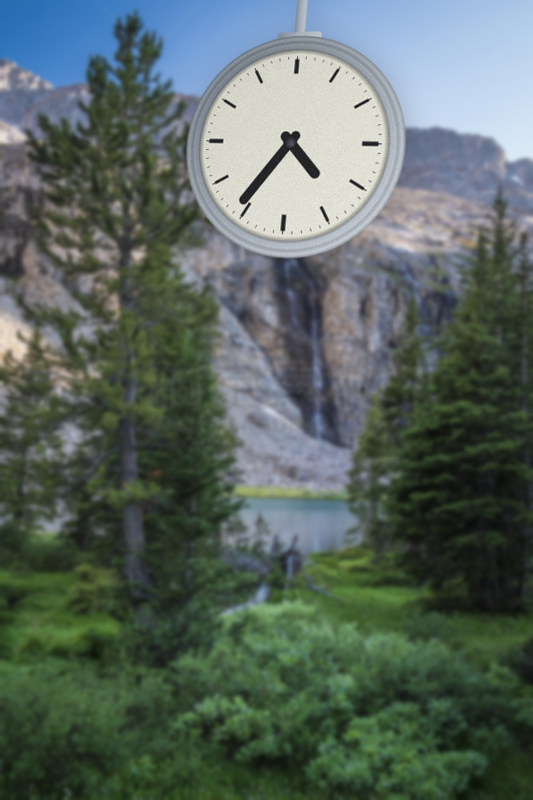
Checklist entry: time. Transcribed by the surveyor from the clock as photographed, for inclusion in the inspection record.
4:36
